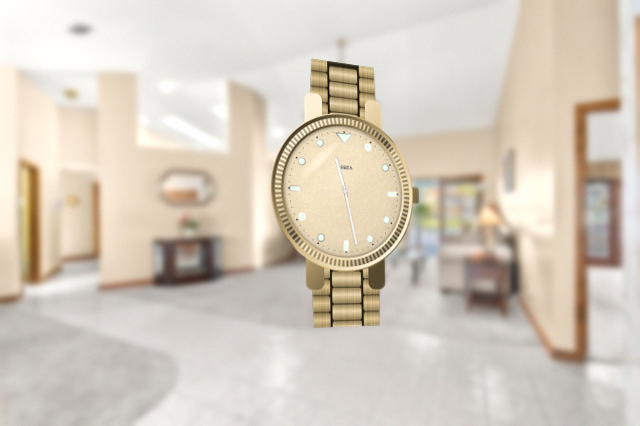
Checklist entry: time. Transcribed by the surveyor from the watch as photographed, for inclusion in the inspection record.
11:28
